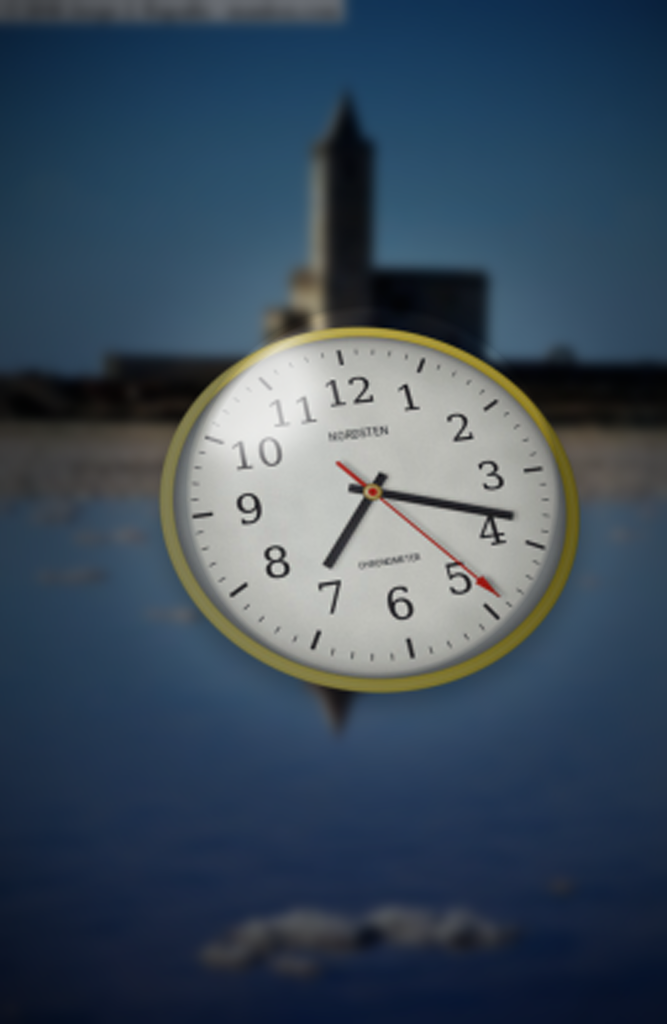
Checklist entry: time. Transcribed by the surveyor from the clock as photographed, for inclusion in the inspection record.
7:18:24
